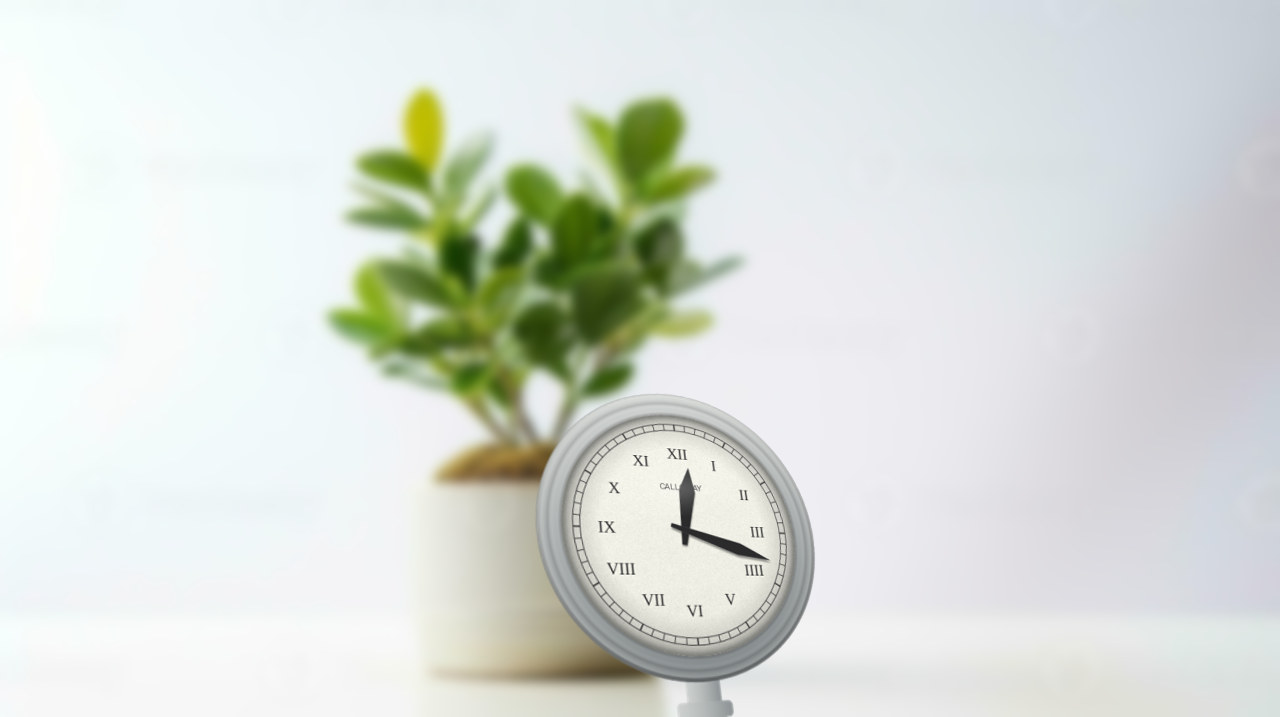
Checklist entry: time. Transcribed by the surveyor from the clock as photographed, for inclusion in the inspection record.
12:18
